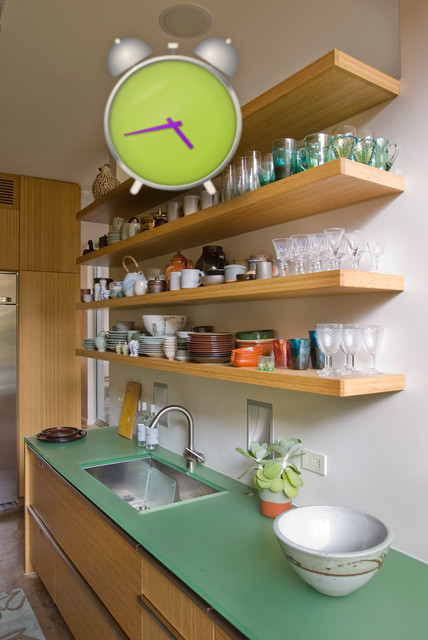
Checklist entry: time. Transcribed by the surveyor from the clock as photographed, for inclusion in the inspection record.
4:43
